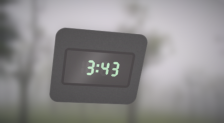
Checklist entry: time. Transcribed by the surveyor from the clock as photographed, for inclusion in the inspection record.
3:43
